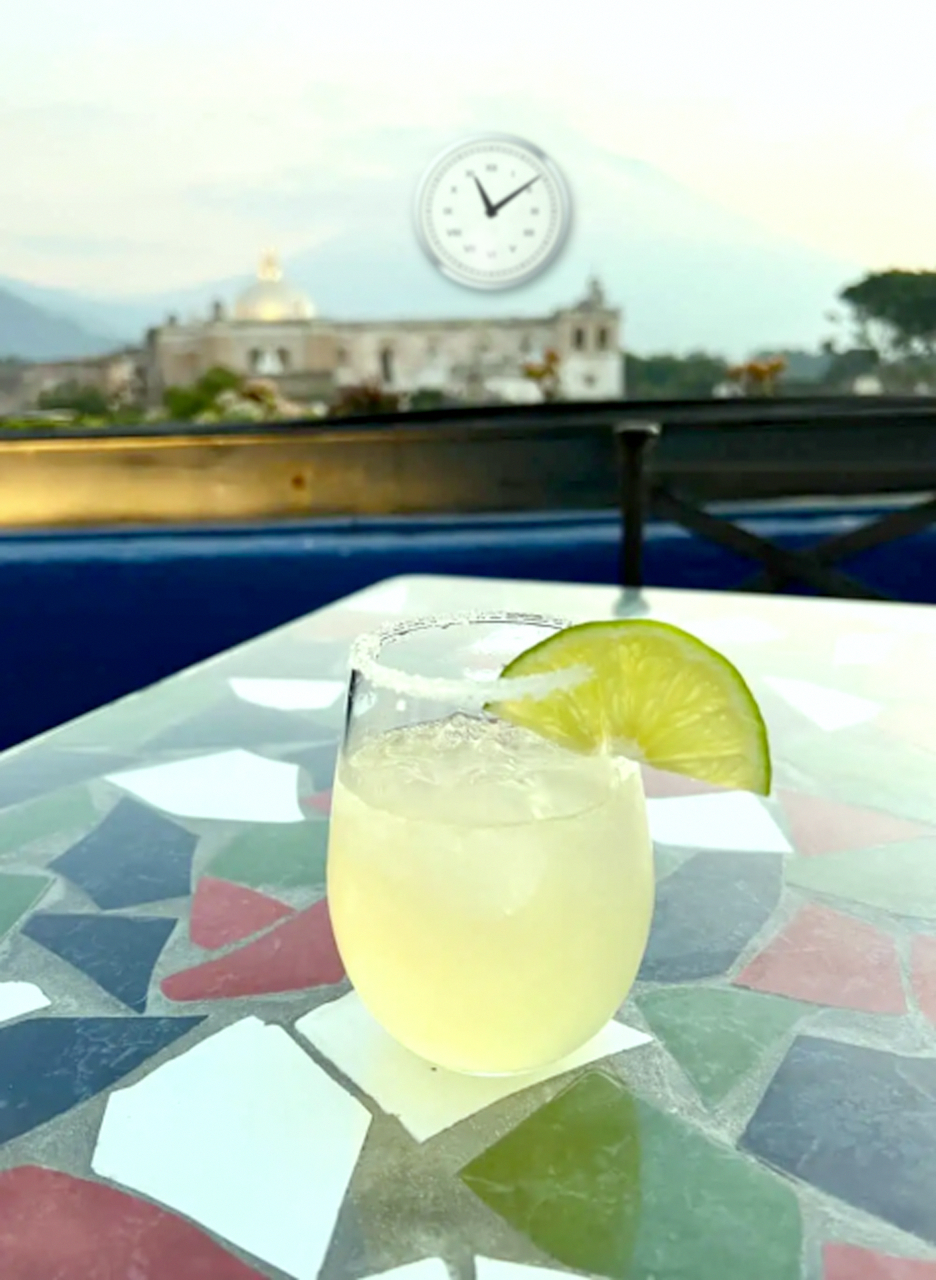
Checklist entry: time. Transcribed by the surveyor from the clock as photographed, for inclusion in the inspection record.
11:09
